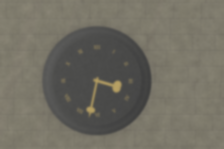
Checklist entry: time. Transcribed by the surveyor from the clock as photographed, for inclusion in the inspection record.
3:32
